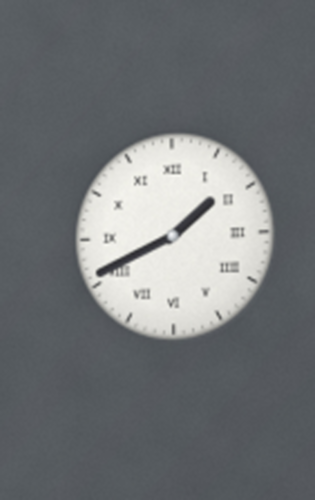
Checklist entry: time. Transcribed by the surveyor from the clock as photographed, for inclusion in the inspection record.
1:41
